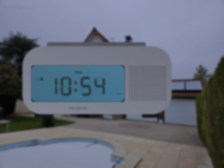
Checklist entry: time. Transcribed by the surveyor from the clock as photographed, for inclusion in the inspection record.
10:54
